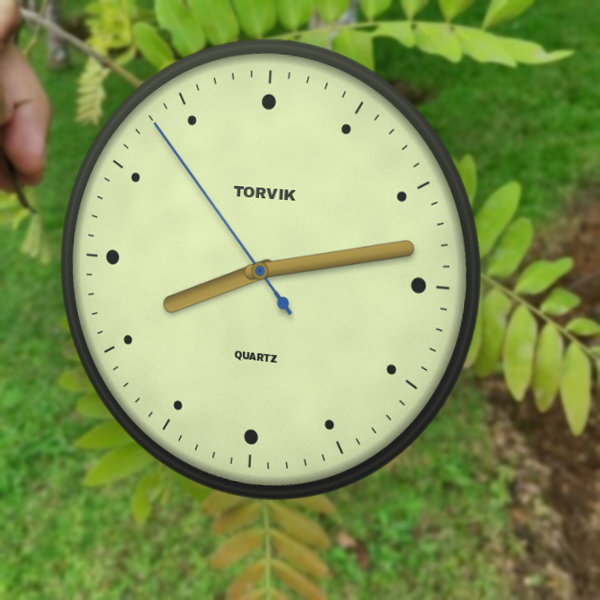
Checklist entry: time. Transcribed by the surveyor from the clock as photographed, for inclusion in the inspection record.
8:12:53
